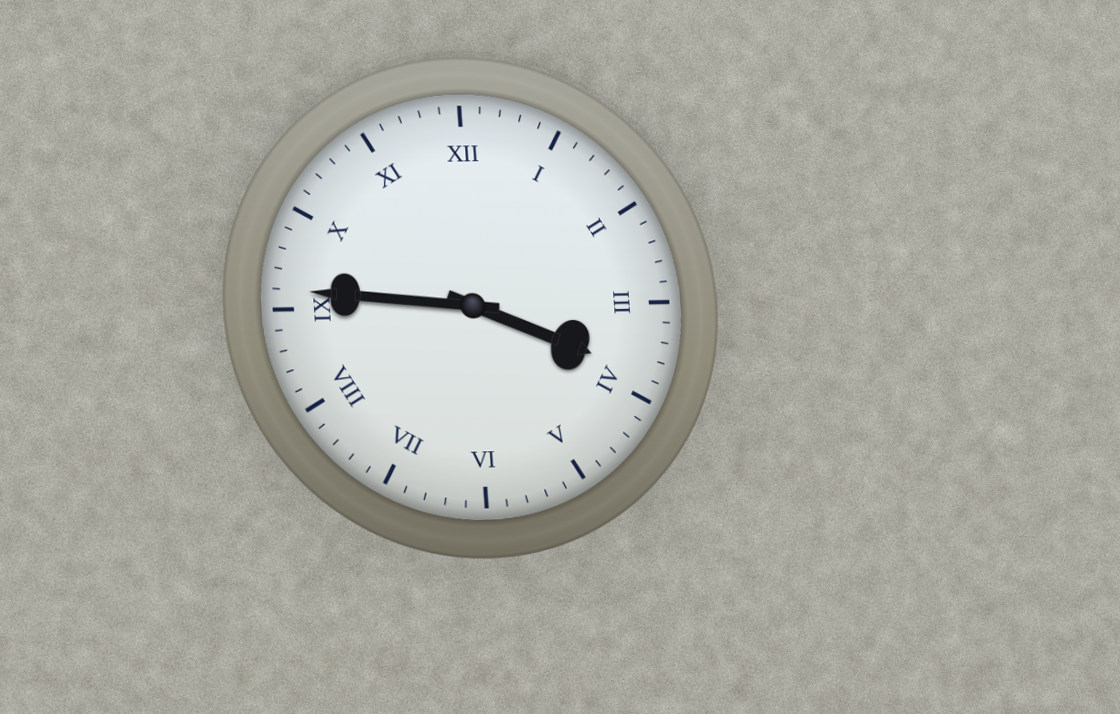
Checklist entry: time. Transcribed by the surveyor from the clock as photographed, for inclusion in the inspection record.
3:46
